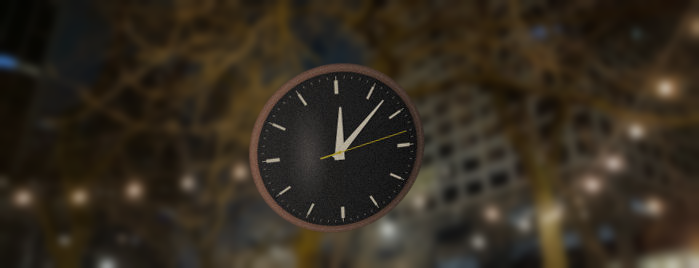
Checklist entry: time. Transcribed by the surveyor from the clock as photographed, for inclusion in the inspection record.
12:07:13
